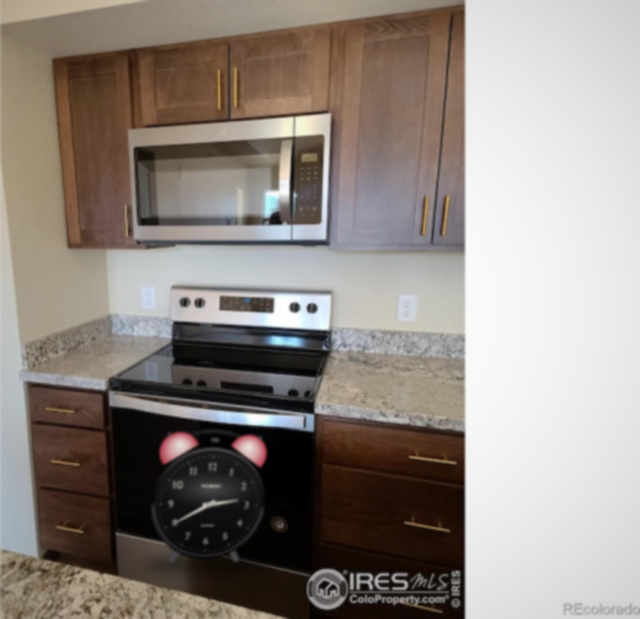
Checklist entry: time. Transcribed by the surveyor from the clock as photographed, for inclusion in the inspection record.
2:40
